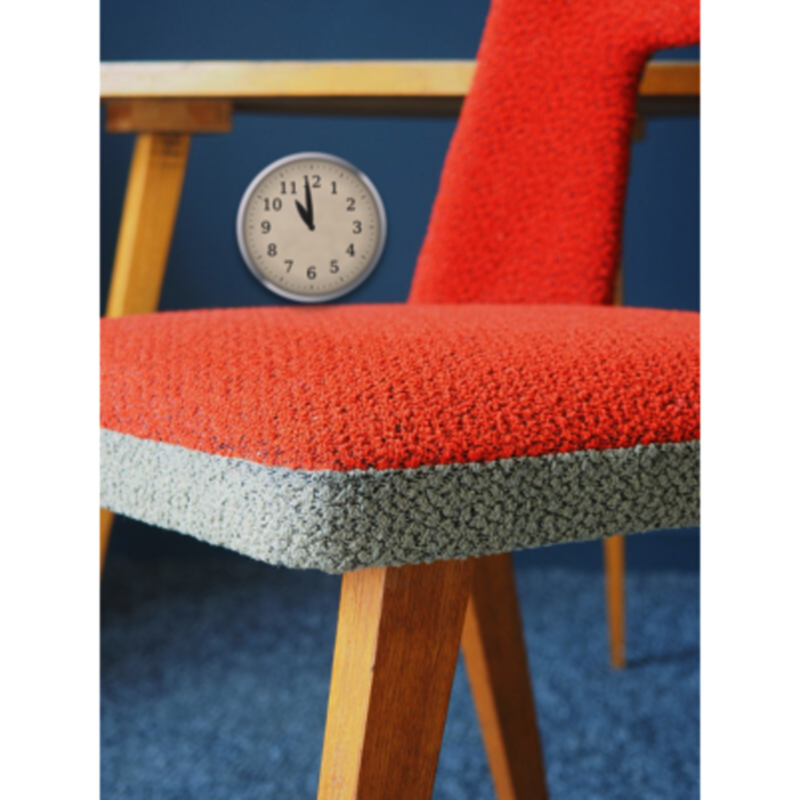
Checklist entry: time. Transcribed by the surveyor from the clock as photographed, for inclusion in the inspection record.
10:59
